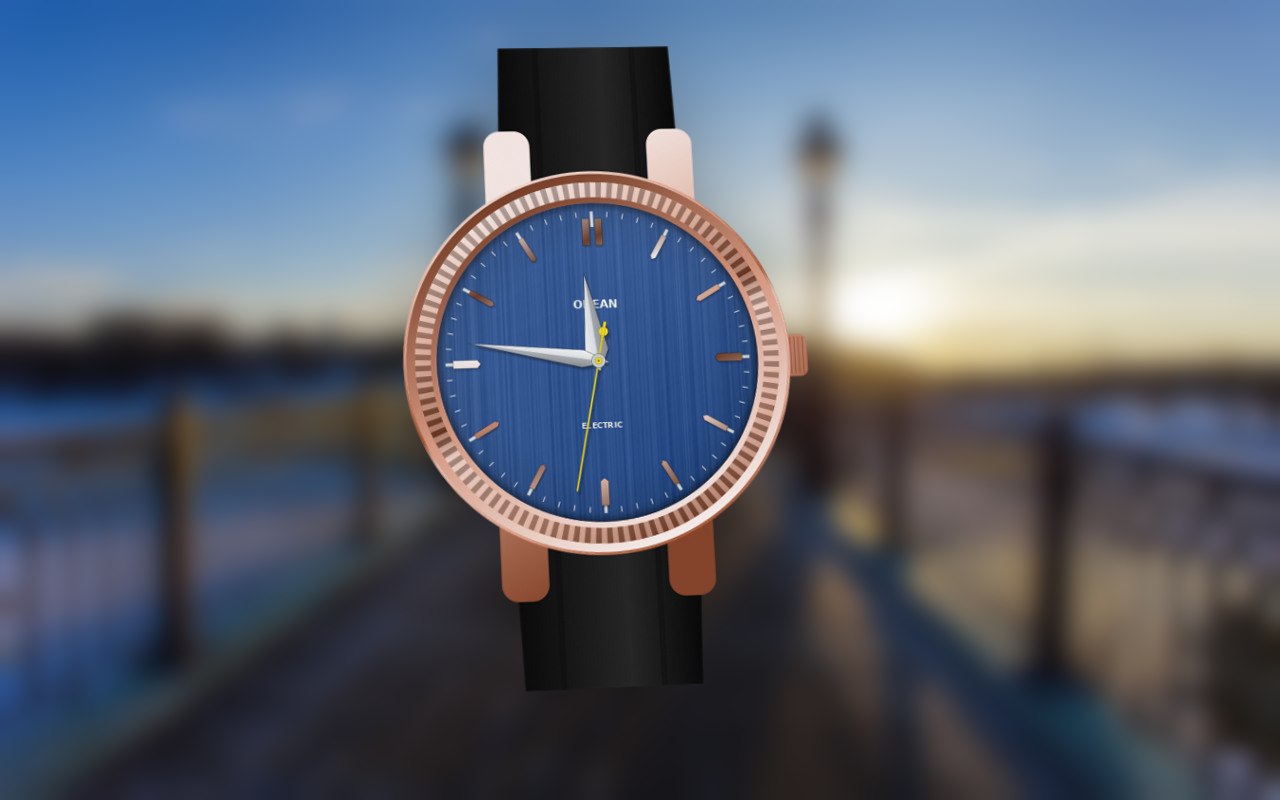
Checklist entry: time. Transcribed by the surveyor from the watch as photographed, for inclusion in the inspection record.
11:46:32
